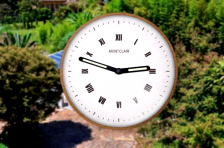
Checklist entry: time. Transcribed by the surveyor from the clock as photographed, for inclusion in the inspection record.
2:48
